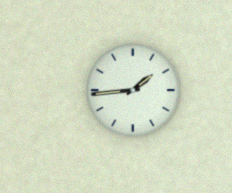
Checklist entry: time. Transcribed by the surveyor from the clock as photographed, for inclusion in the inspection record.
1:44
